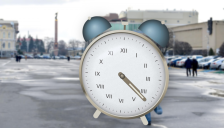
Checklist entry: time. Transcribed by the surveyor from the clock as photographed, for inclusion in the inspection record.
4:22
